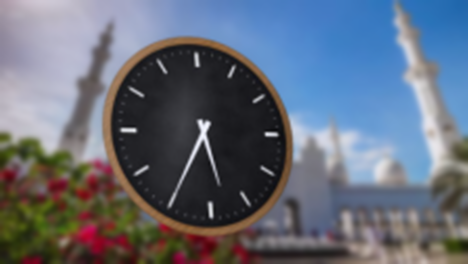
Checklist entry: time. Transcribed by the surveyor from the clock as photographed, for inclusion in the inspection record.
5:35
